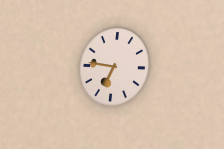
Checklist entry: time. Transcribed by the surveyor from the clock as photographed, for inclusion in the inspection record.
6:46
